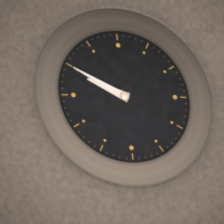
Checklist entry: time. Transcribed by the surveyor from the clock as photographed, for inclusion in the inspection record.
9:50
